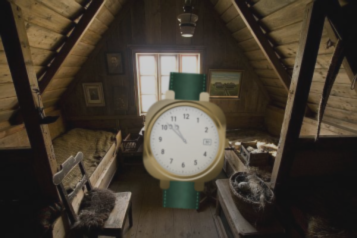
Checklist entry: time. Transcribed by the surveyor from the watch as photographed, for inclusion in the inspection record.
10:52
